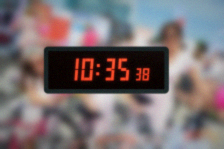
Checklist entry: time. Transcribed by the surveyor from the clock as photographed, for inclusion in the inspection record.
10:35:38
